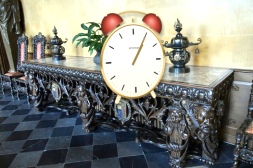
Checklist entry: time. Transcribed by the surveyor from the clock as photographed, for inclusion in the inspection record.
1:05
